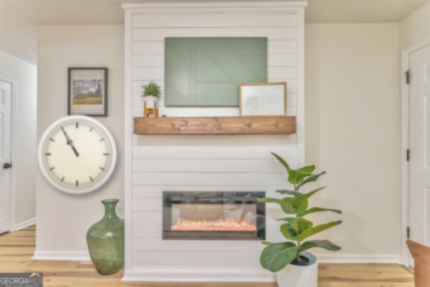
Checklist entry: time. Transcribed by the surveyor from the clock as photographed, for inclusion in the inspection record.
10:55
